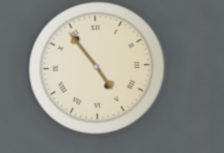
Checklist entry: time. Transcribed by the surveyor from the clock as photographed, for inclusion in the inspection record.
4:54
